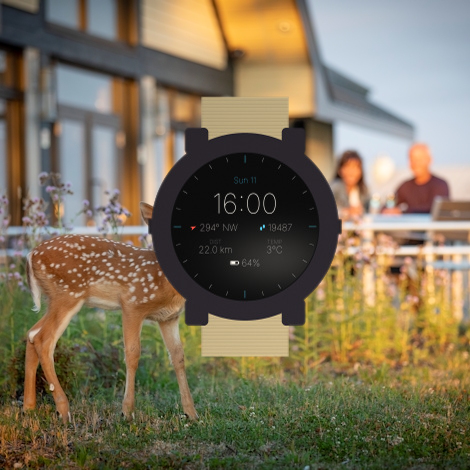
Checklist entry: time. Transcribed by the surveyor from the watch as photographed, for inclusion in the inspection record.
16:00
